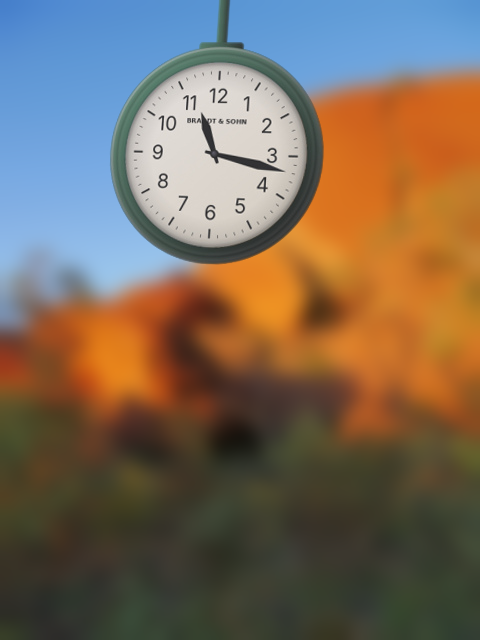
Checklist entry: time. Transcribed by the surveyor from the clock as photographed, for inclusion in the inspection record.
11:17
